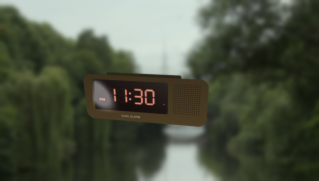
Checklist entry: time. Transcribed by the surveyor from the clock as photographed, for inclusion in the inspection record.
11:30
